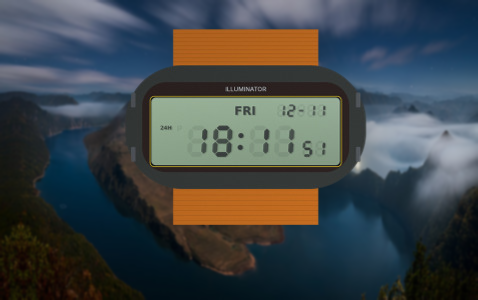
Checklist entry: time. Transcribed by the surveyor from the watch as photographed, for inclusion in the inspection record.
18:11:51
